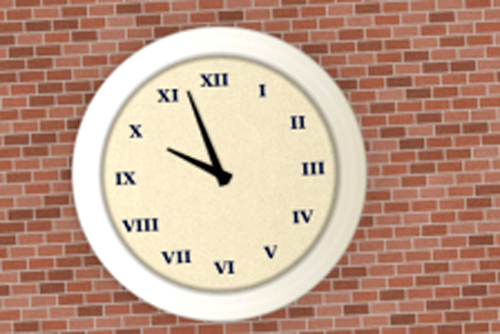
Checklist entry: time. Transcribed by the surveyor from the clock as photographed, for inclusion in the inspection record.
9:57
